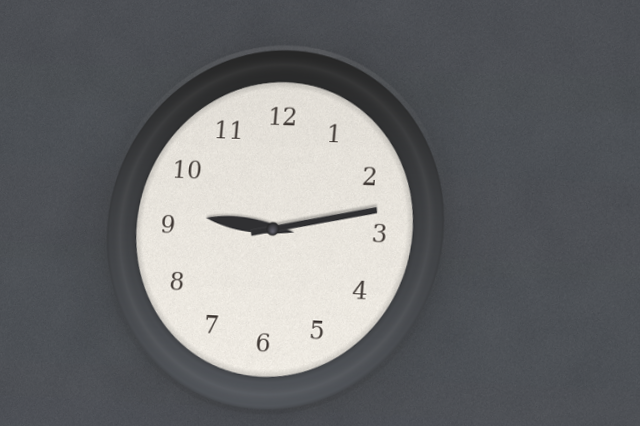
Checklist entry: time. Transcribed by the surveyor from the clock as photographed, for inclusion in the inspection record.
9:13
